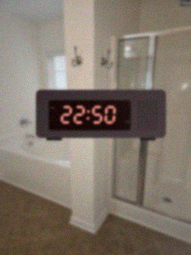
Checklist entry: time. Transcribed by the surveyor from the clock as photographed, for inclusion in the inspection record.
22:50
